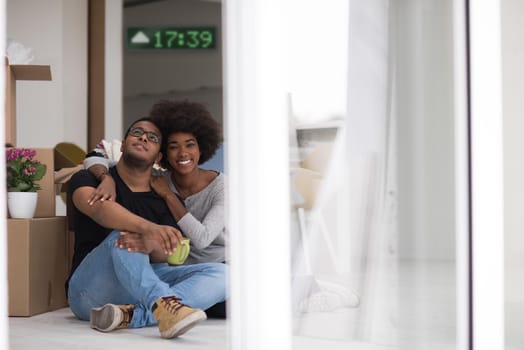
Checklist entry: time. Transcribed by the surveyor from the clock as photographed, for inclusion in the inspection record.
17:39
